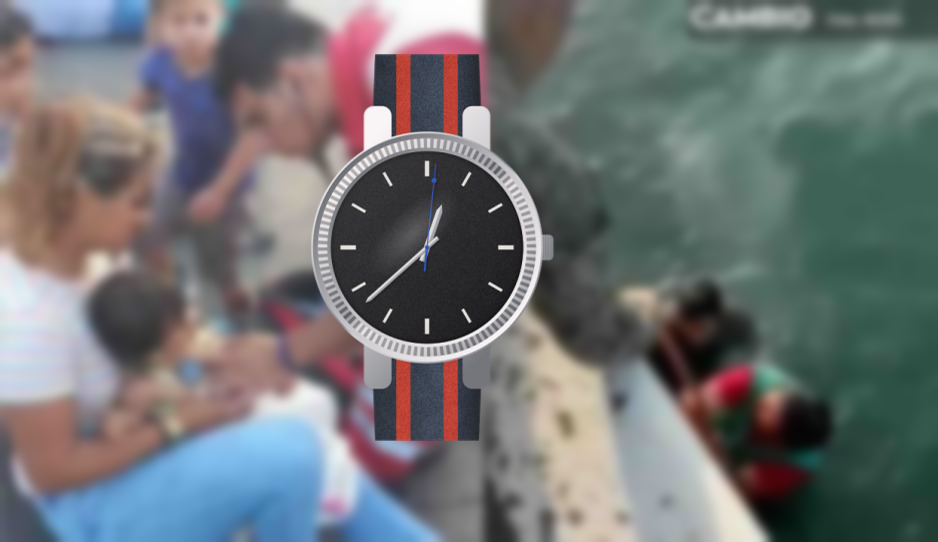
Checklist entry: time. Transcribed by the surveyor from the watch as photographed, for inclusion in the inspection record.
12:38:01
